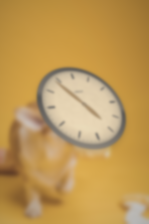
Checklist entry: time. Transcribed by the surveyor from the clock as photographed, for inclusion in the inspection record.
4:54
